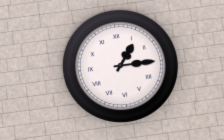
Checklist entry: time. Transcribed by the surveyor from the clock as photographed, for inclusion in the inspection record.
1:15
